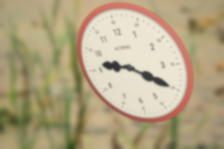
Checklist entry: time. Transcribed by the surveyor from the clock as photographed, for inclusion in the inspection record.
9:20
